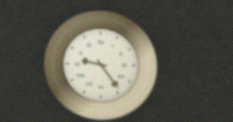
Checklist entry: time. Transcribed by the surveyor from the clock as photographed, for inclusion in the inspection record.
9:24
